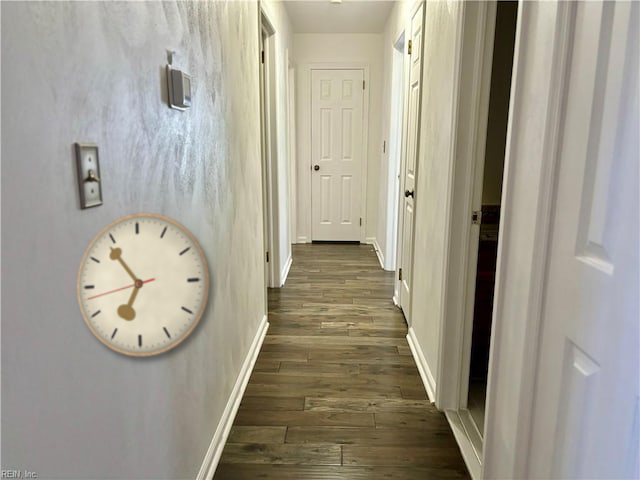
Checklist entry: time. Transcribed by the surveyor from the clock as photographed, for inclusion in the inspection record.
6:53:43
